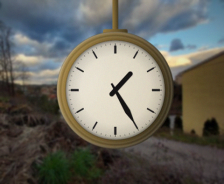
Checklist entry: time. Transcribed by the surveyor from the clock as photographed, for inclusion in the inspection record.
1:25
